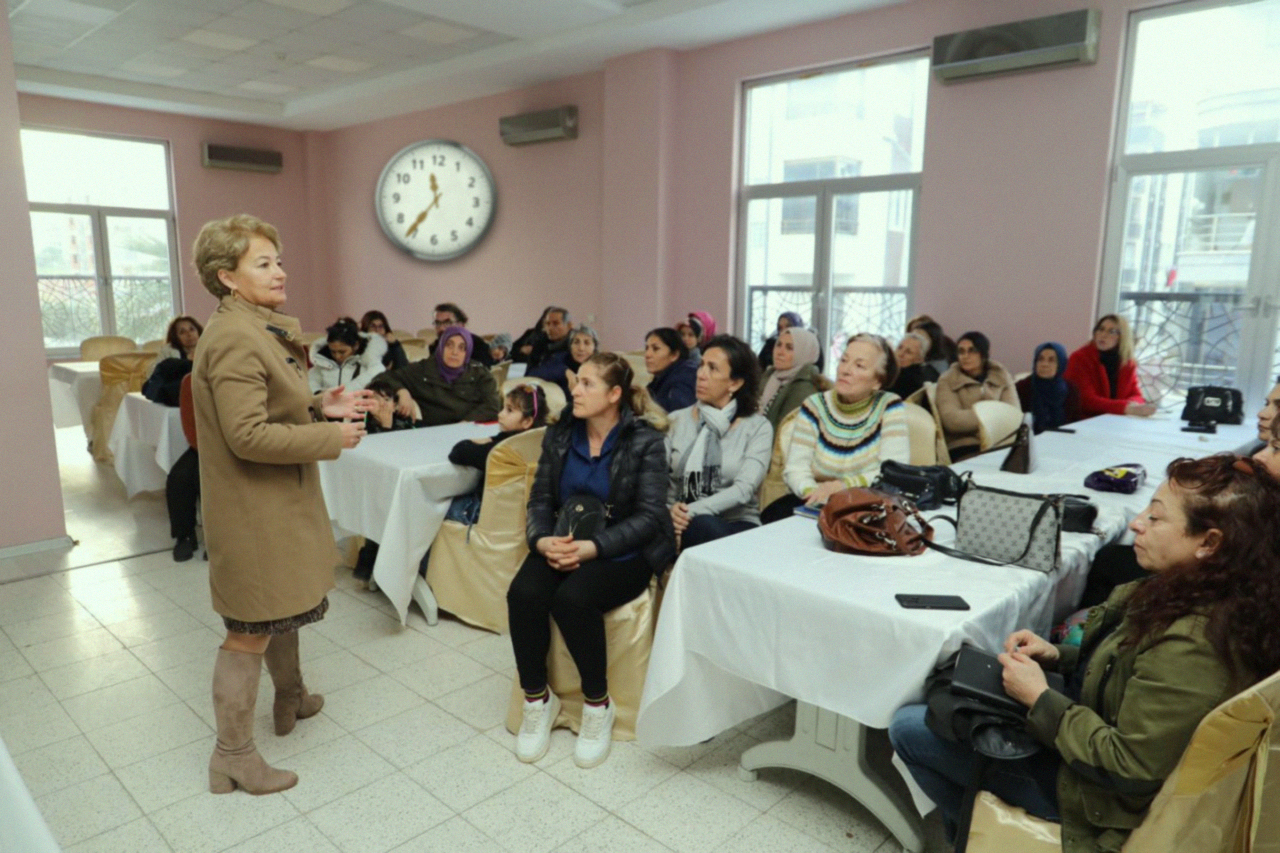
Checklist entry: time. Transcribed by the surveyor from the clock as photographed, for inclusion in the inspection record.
11:36
